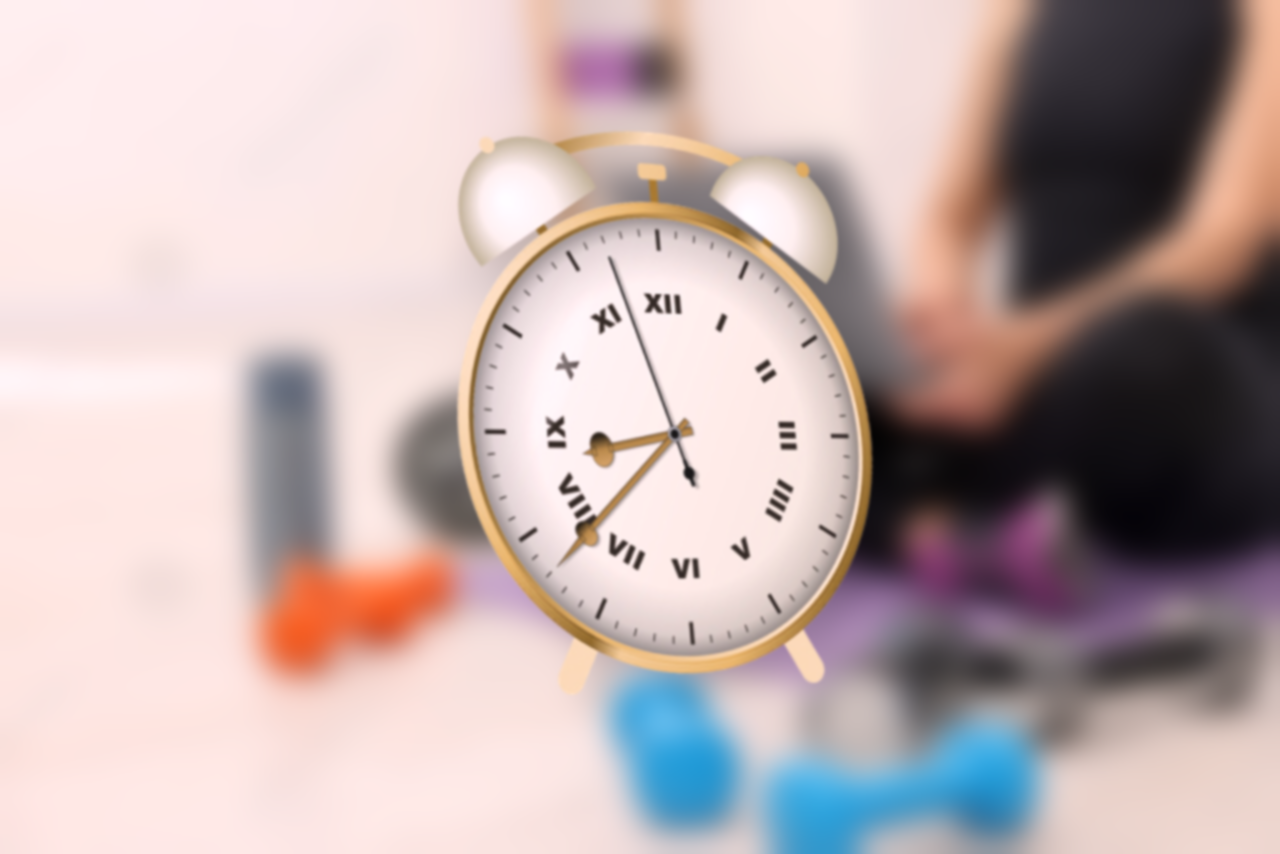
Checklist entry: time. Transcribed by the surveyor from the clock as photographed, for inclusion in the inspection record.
8:37:57
